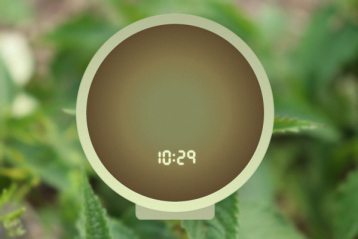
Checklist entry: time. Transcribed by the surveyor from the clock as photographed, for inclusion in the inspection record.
10:29
